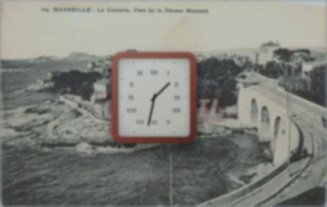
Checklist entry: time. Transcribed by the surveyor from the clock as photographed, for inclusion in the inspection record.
1:32
